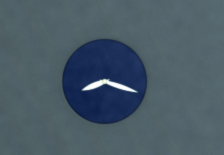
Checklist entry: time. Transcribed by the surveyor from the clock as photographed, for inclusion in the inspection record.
8:18
